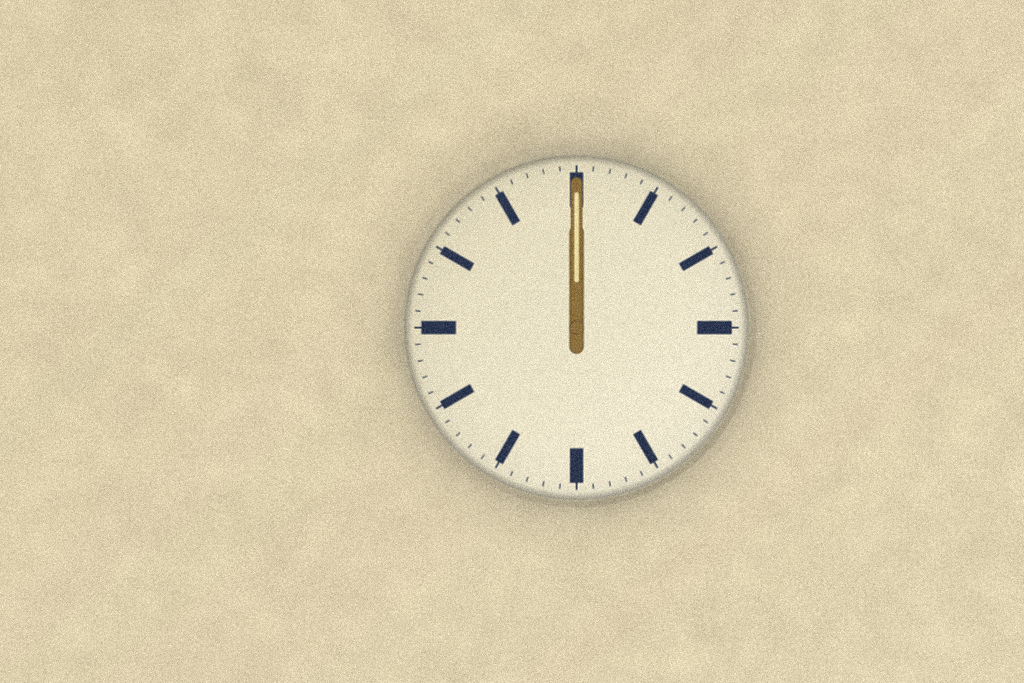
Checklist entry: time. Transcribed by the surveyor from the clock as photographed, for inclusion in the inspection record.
12:00
